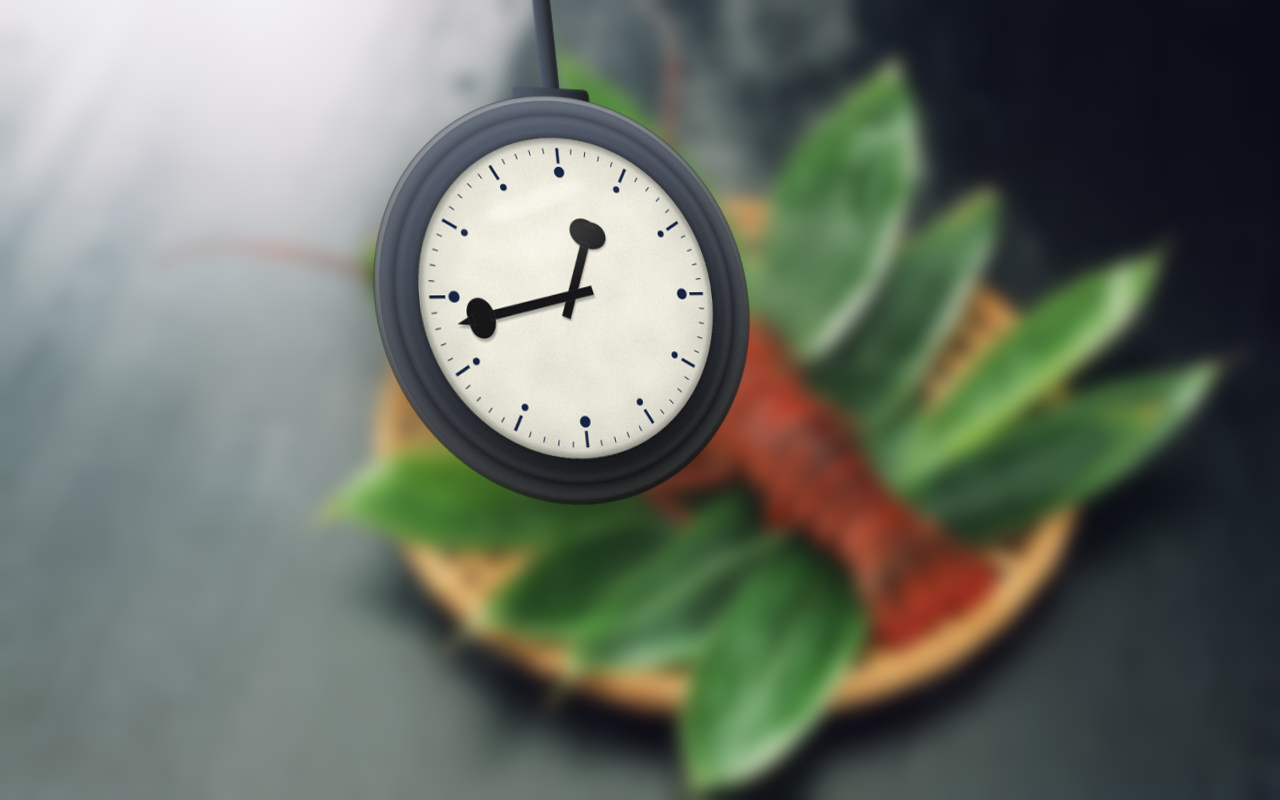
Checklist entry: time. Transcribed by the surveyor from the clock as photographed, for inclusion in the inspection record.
12:43
